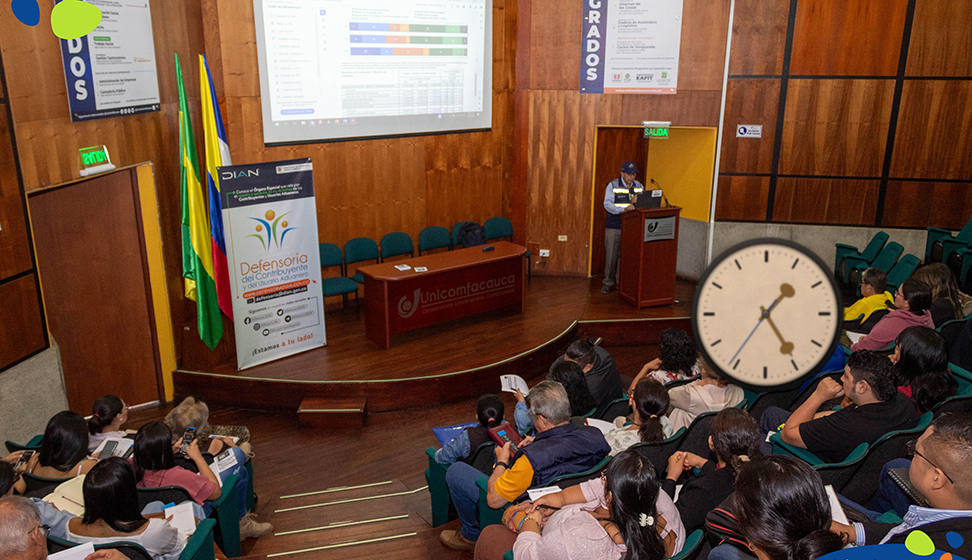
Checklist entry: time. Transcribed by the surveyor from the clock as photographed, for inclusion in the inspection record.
1:24:36
